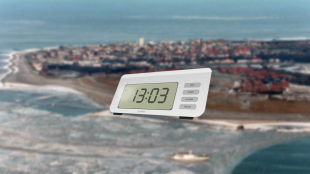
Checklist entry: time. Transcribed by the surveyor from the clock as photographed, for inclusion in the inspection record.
13:03
